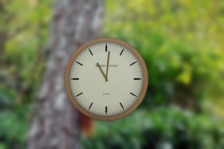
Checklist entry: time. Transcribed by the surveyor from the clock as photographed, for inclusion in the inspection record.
11:01
